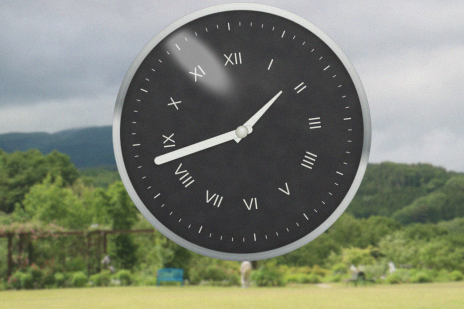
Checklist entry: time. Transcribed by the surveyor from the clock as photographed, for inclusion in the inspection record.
1:43
